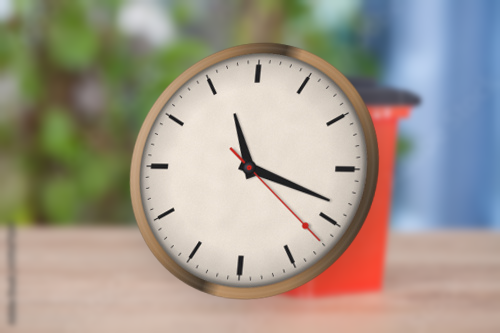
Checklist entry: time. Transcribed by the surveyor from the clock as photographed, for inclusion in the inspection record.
11:18:22
